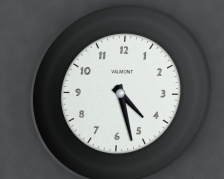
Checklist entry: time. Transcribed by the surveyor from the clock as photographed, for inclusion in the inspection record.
4:27
